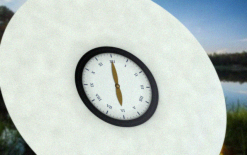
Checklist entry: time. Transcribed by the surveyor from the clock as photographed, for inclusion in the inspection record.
6:00
